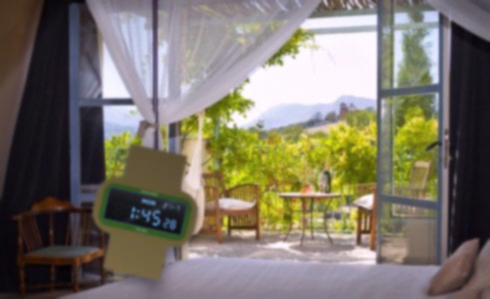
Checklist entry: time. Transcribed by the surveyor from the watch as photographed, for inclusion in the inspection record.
1:45
